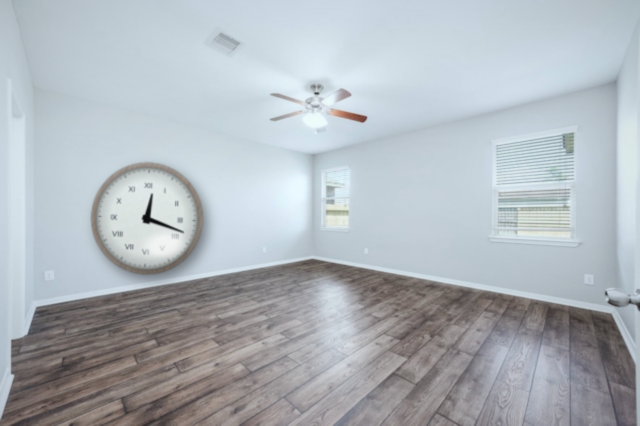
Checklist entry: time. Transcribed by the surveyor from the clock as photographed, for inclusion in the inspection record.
12:18
